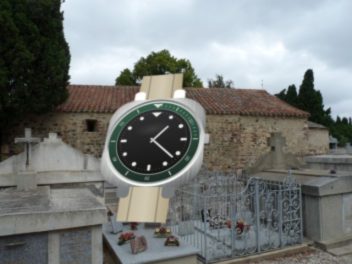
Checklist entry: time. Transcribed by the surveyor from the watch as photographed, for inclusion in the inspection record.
1:22
